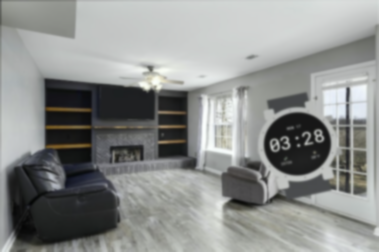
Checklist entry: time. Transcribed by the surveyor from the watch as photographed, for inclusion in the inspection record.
3:28
